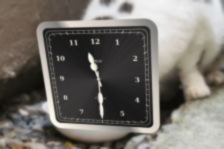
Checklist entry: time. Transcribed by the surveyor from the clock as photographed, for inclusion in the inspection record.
11:30
